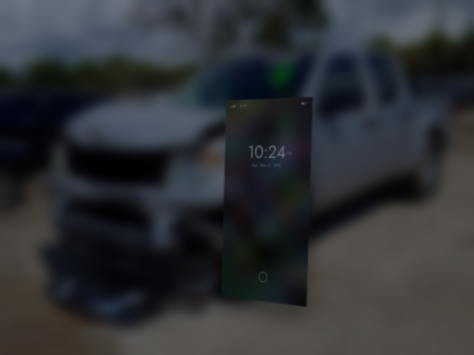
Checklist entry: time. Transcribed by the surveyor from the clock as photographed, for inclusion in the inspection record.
10:24
